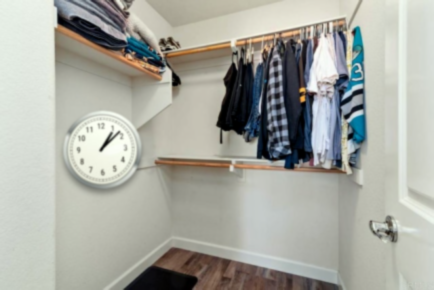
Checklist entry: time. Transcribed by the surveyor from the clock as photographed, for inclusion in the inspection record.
1:08
